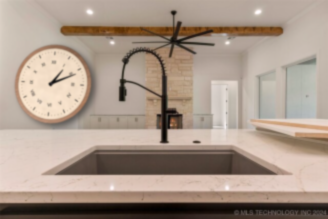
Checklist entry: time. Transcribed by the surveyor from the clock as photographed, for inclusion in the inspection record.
1:11
